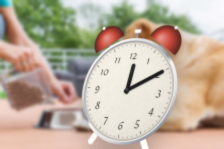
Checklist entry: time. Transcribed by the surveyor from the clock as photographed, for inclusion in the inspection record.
12:10
